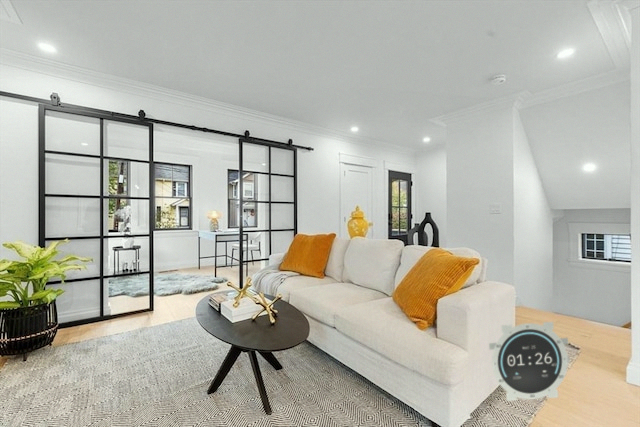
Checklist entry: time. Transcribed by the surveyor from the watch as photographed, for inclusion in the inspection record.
1:26
